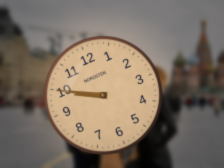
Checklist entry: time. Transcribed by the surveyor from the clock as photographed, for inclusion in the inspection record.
9:50
